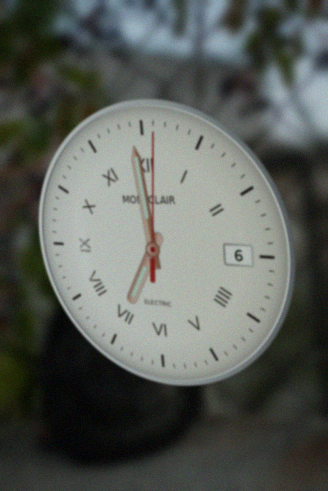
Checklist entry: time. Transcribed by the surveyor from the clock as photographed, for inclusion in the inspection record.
6:59:01
